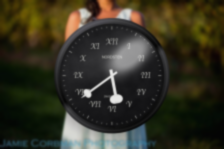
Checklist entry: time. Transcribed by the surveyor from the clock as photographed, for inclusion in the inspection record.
5:39
